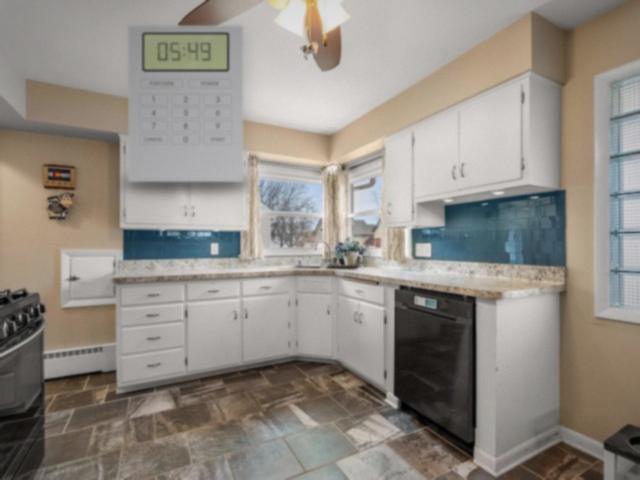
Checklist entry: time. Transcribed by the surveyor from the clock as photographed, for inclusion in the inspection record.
5:49
